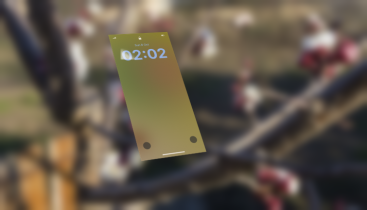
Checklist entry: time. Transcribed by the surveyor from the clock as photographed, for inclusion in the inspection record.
2:02
